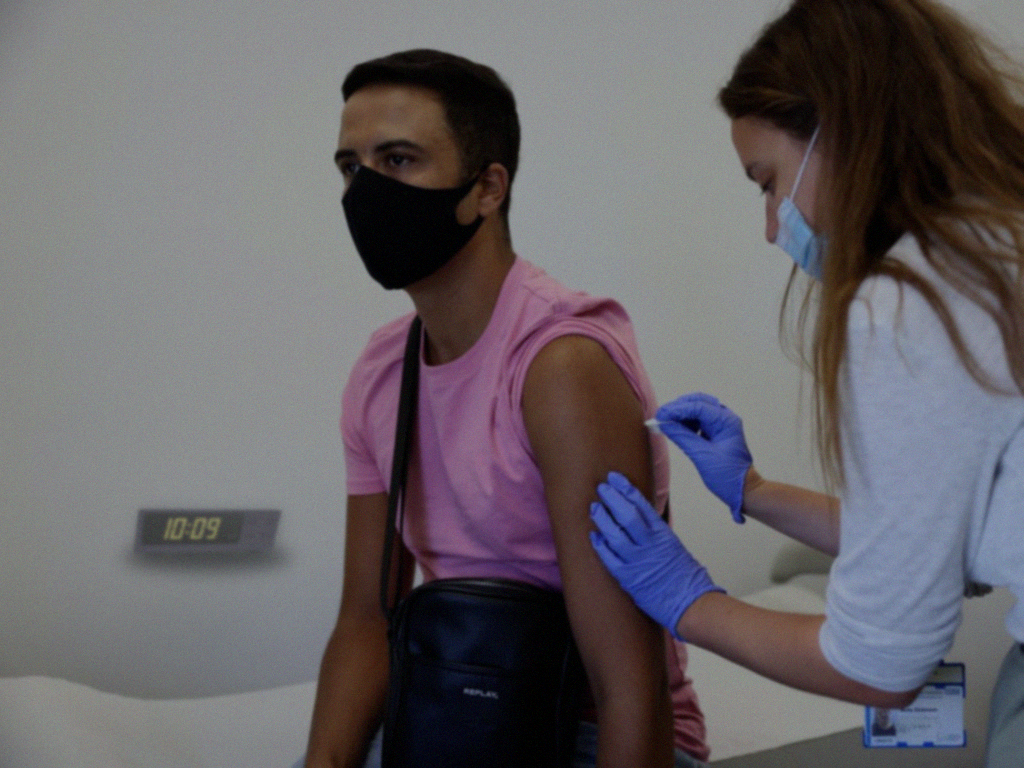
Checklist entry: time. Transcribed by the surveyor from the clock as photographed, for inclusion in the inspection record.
10:09
